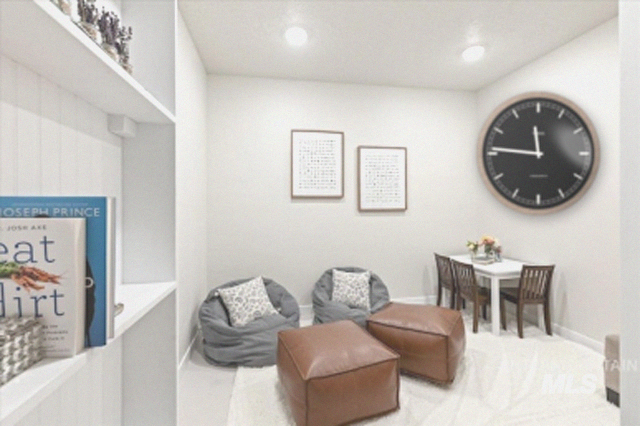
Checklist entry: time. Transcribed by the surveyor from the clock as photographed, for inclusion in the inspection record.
11:46
